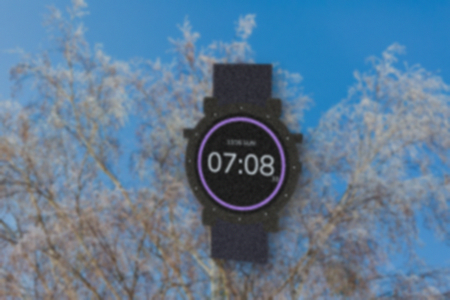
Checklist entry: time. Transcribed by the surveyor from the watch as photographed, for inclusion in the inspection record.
7:08
